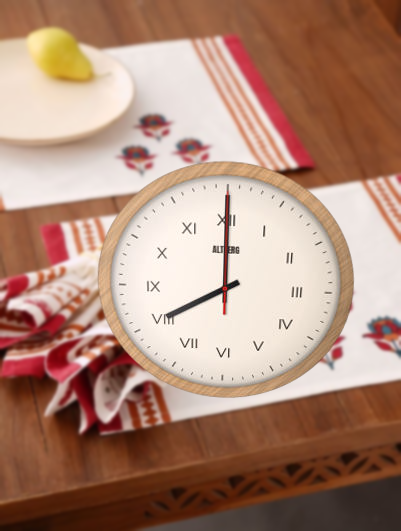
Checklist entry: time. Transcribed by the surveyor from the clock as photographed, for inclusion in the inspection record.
8:00:00
